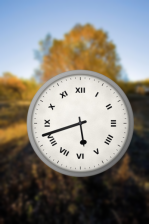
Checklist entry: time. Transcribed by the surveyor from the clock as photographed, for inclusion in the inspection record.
5:42
